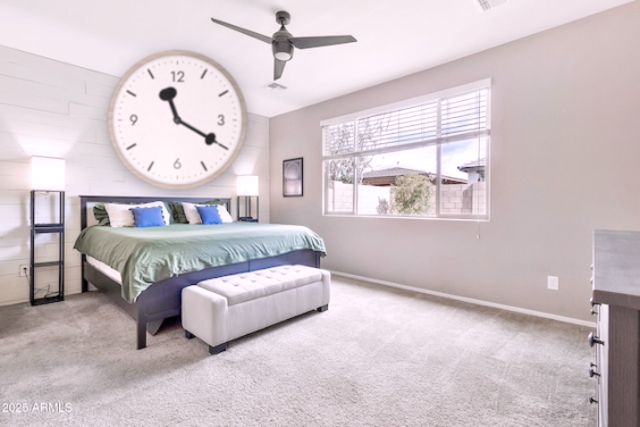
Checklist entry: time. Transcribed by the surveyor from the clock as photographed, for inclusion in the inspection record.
11:20
